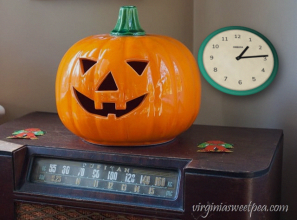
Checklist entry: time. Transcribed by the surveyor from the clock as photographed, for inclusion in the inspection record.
1:14
